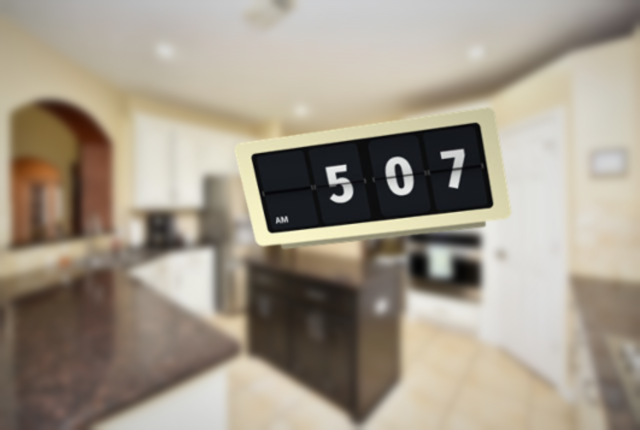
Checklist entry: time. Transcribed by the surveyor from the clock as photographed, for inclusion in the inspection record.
5:07
